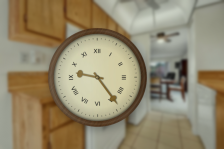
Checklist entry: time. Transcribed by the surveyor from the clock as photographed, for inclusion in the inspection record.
9:24
